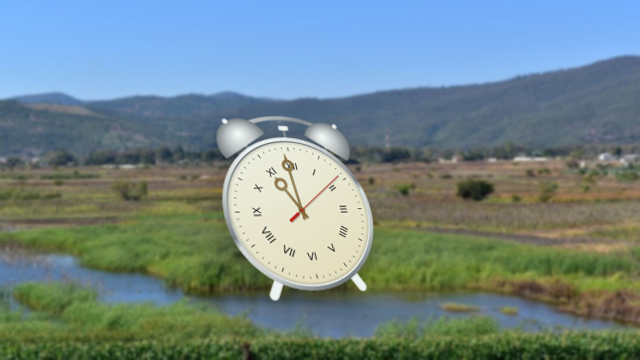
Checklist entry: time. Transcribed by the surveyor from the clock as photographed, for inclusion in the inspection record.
10:59:09
